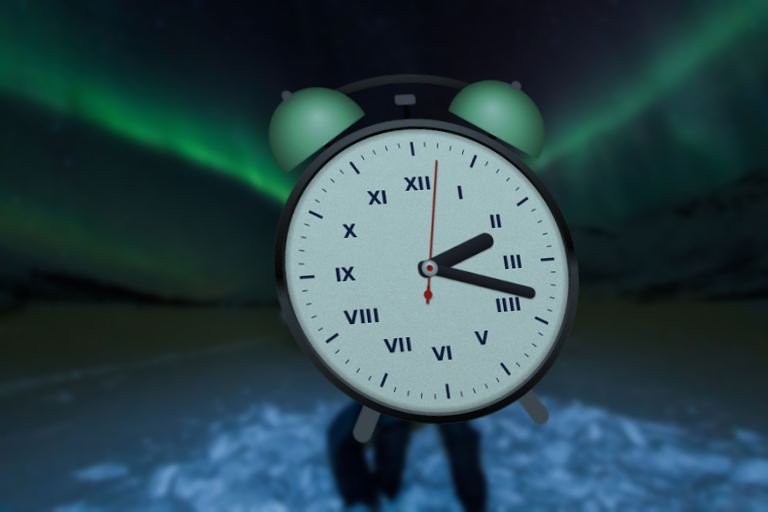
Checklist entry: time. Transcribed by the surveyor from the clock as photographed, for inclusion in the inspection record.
2:18:02
